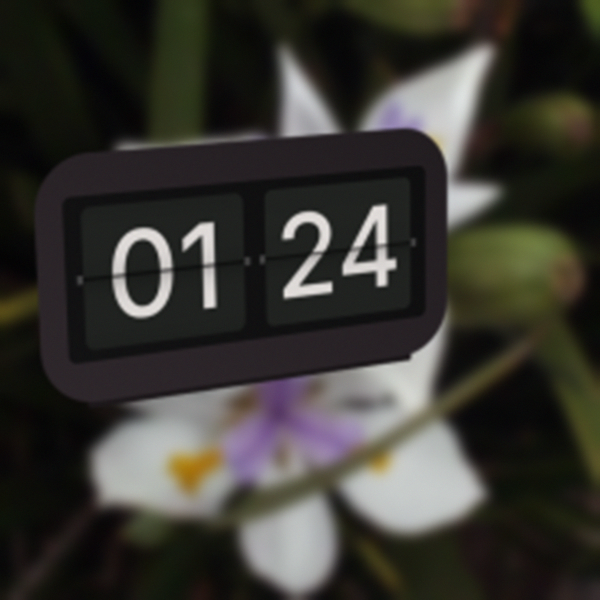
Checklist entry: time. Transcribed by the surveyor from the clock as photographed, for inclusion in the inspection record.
1:24
